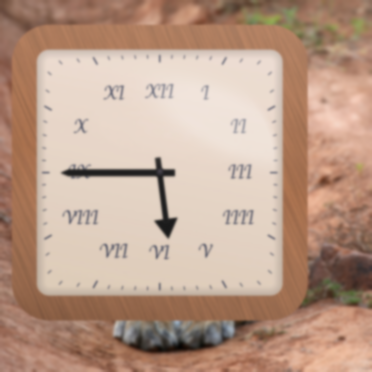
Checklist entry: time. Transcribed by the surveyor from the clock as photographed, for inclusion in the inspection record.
5:45
